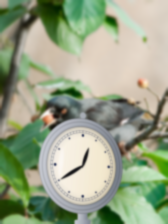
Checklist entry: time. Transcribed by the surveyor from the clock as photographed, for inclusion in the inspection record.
12:40
